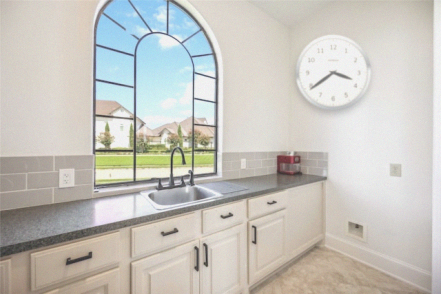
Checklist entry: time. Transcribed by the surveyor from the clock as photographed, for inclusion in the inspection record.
3:39
